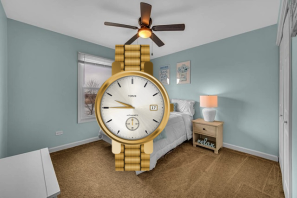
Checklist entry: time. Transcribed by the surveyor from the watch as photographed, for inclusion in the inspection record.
9:45
